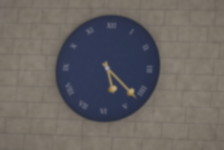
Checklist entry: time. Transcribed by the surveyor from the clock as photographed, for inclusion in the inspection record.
5:22
